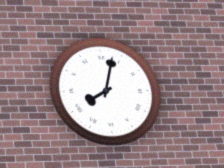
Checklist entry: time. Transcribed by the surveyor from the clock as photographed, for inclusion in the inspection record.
8:03
